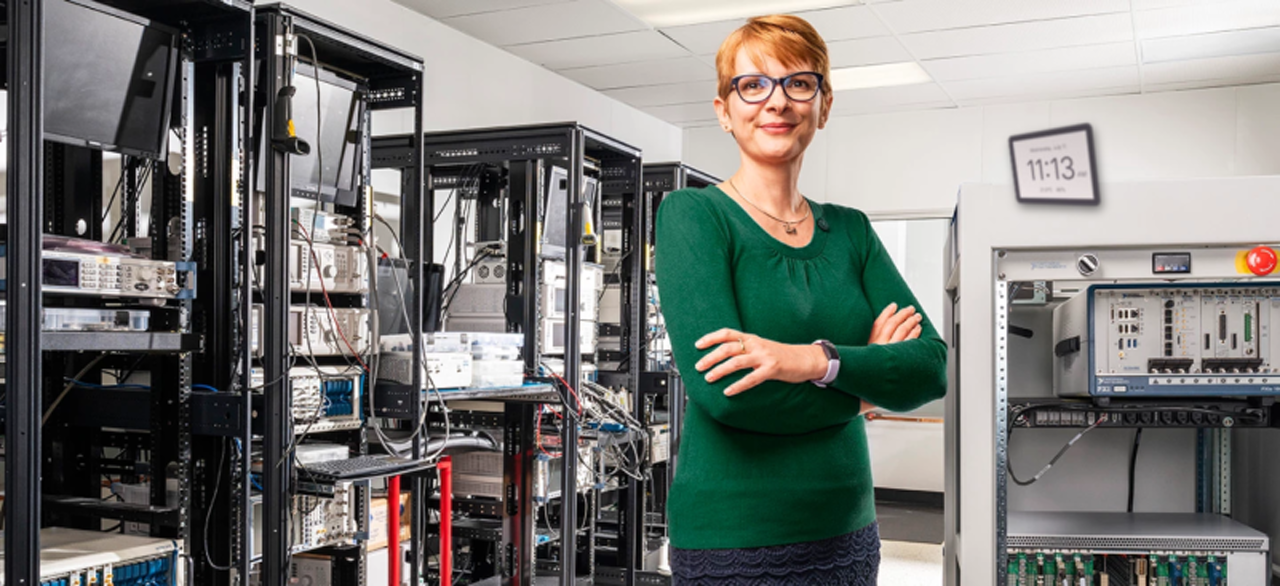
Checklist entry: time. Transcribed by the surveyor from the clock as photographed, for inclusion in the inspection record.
11:13
